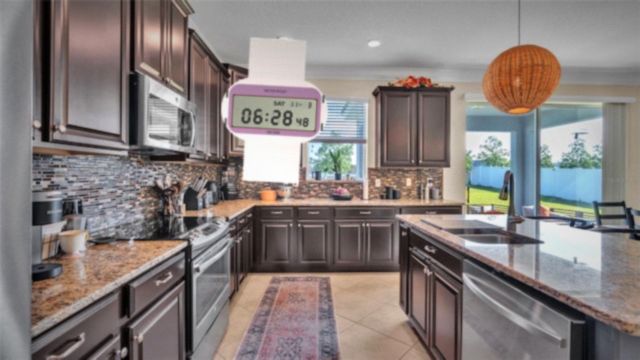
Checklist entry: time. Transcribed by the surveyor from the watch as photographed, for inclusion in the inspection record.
6:28
